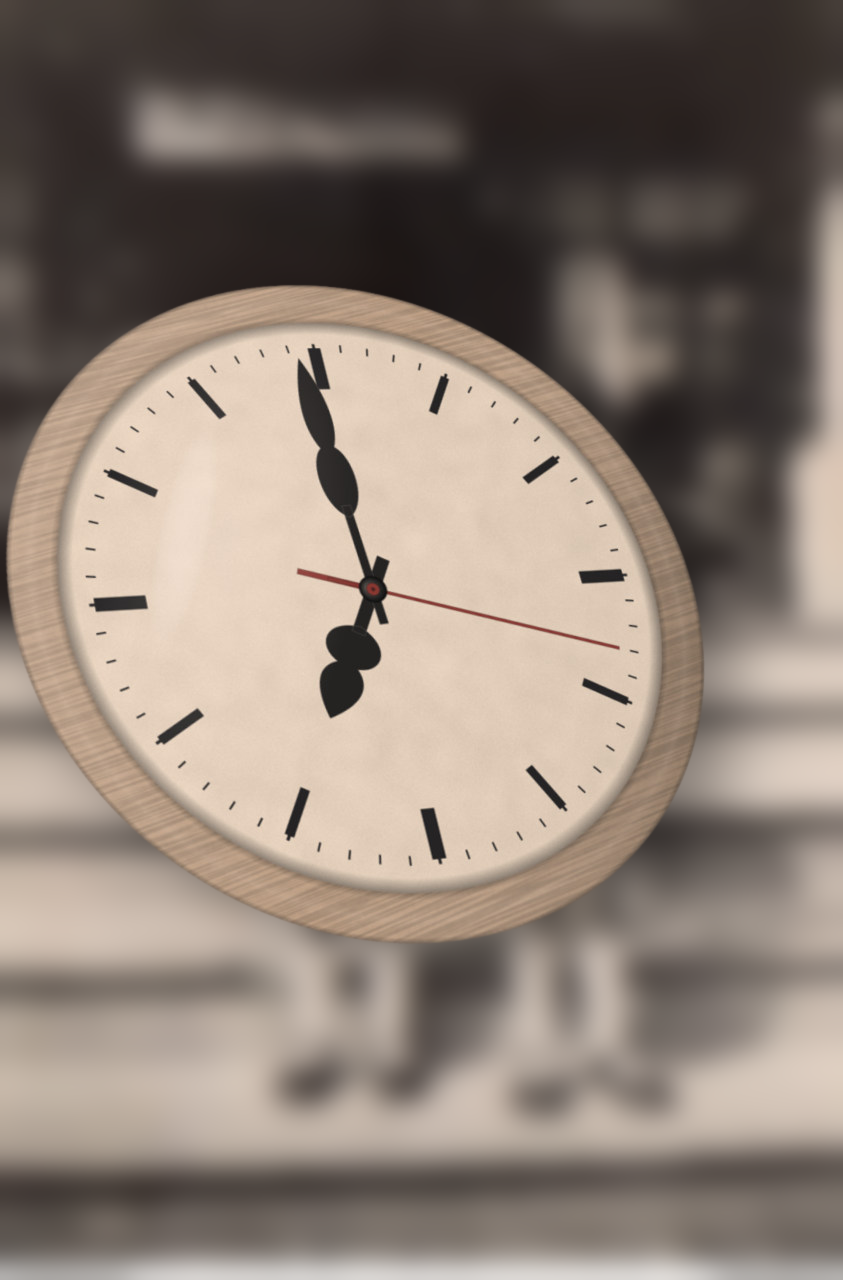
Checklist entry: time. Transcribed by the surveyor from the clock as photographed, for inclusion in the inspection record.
6:59:18
